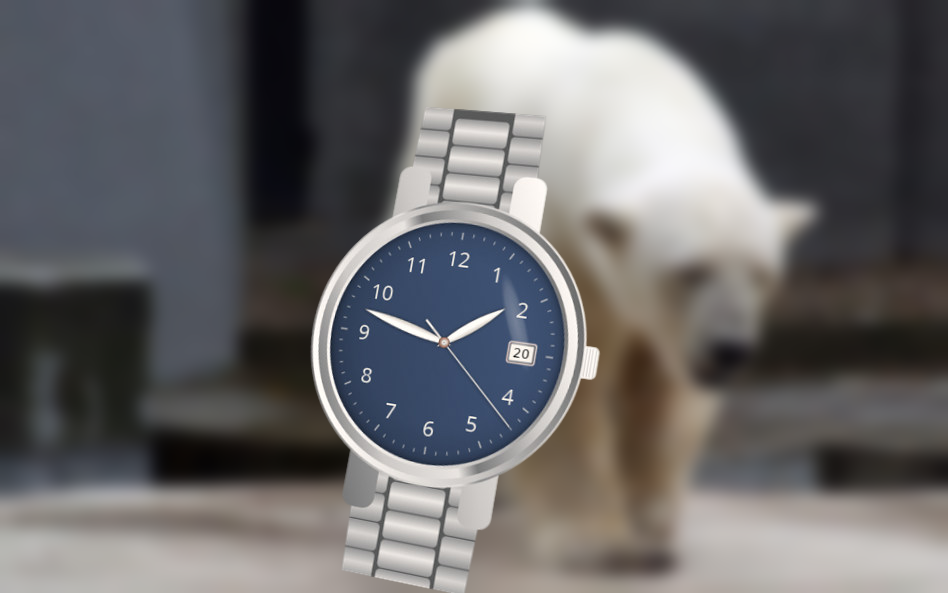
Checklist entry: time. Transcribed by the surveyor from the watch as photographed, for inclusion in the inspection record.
1:47:22
